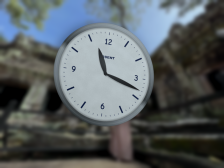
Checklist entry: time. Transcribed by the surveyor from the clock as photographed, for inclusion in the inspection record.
11:18
